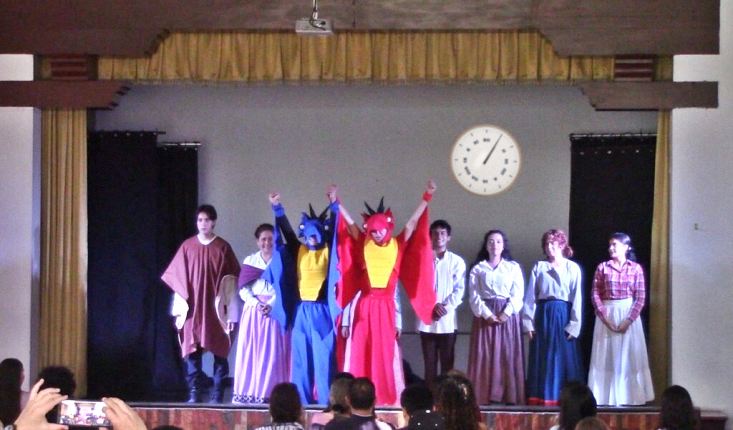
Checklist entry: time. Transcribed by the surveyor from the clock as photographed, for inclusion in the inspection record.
1:05
